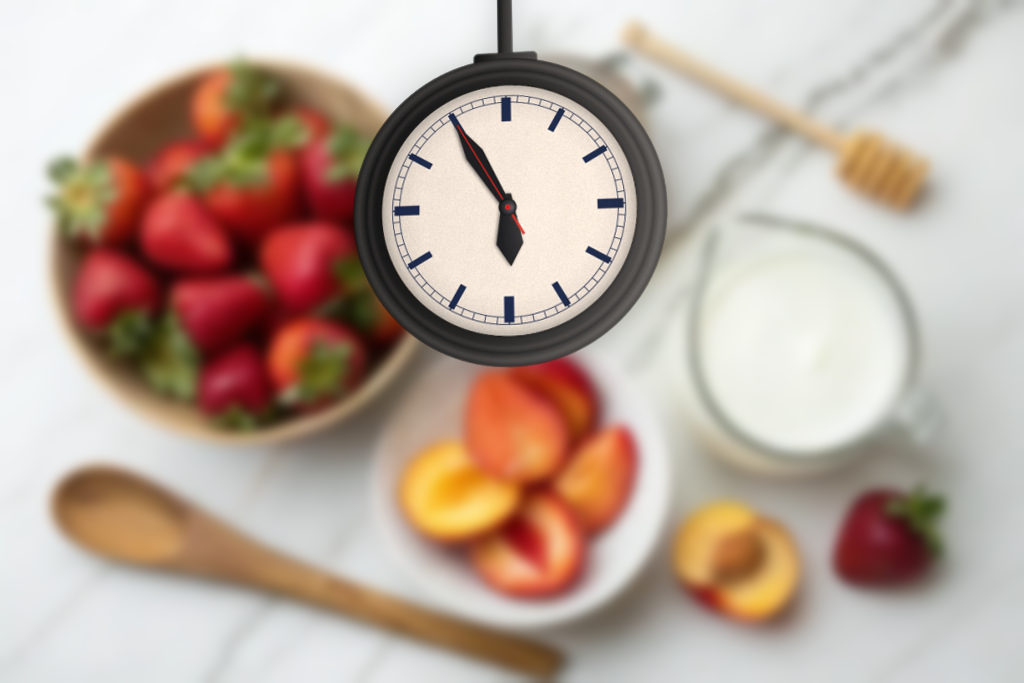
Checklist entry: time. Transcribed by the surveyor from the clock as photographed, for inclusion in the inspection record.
5:54:55
